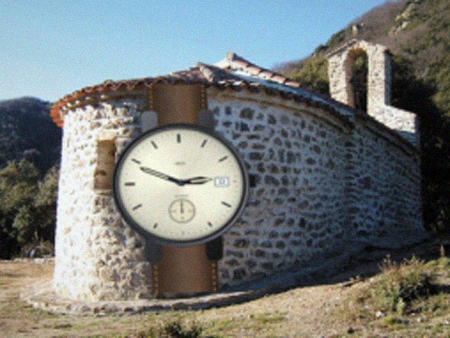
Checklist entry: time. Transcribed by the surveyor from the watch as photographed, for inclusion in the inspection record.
2:49
